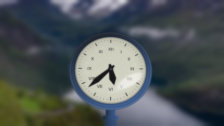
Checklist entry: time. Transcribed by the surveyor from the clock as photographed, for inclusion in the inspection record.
5:38
